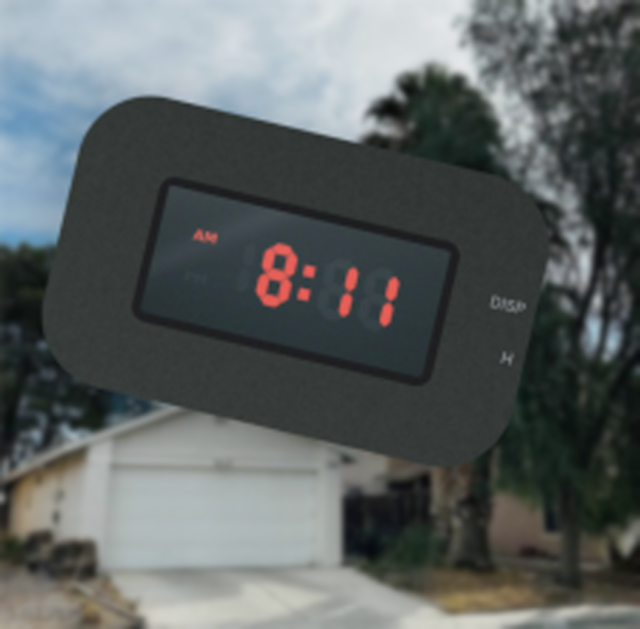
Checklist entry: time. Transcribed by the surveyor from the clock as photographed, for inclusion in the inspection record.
8:11
